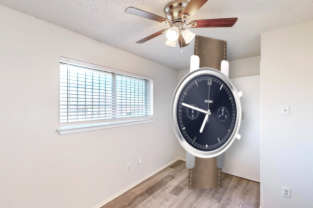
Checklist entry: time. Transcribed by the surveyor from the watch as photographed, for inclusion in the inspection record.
6:47
